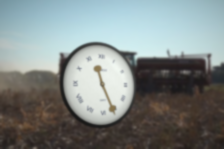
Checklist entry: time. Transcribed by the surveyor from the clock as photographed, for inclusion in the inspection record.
11:26
